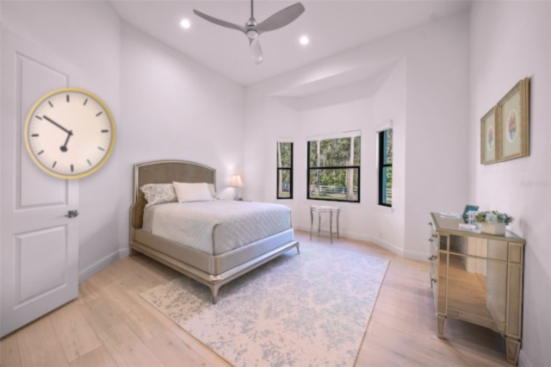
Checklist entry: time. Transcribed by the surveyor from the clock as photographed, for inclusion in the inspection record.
6:51
